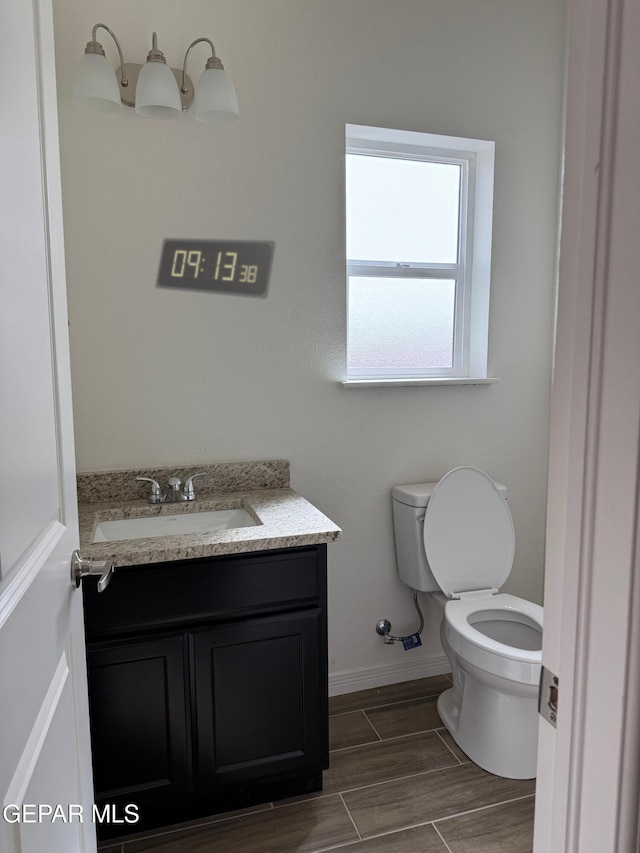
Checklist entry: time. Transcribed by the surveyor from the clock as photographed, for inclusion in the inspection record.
9:13:38
